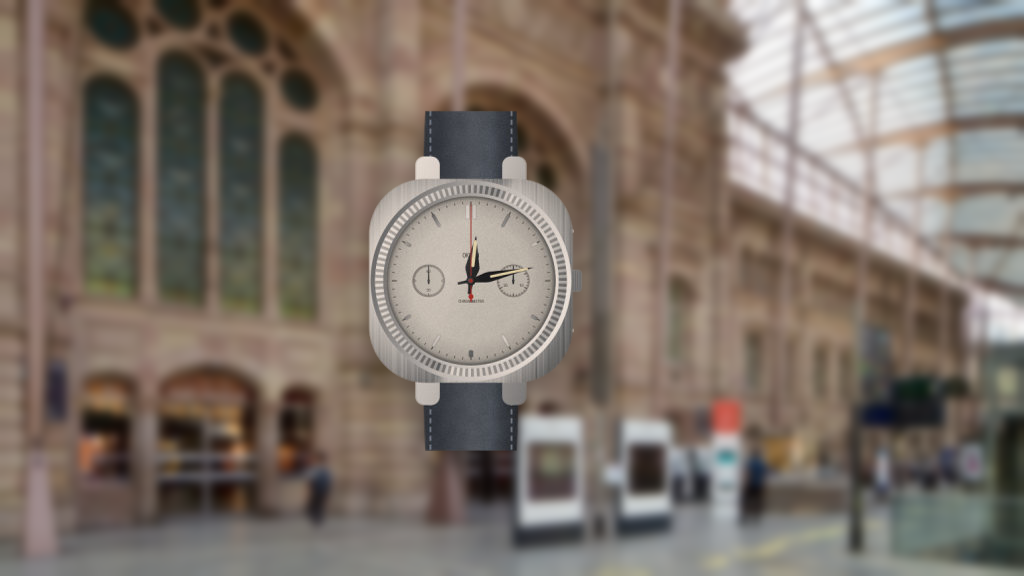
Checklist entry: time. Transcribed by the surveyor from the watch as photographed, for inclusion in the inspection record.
12:13
